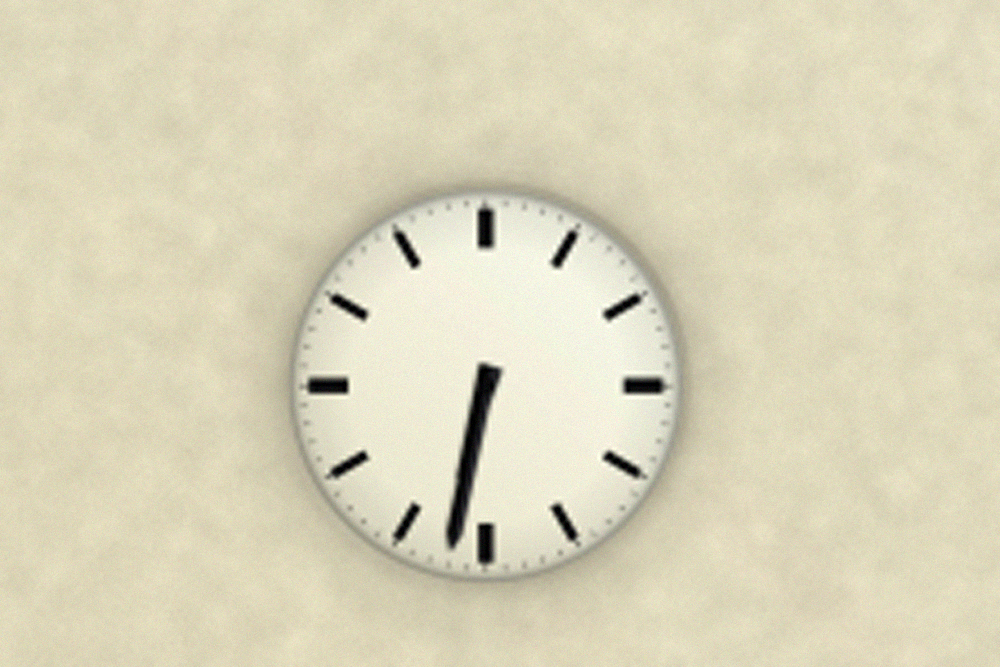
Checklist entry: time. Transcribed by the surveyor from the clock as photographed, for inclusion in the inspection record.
6:32
